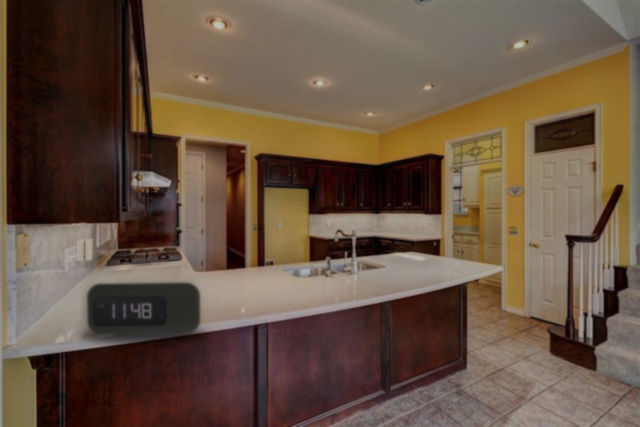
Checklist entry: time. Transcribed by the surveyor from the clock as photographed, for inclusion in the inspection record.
11:48
